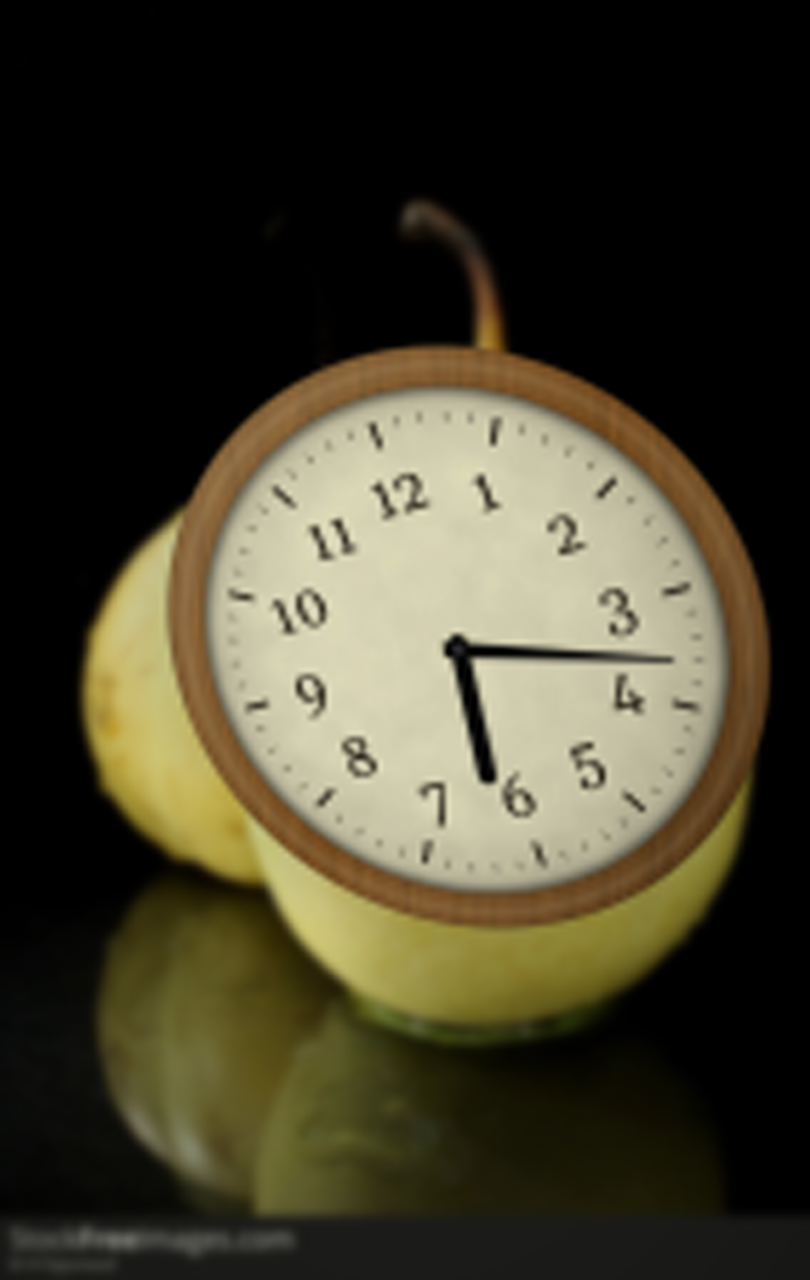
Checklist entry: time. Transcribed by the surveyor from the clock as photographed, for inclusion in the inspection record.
6:18
